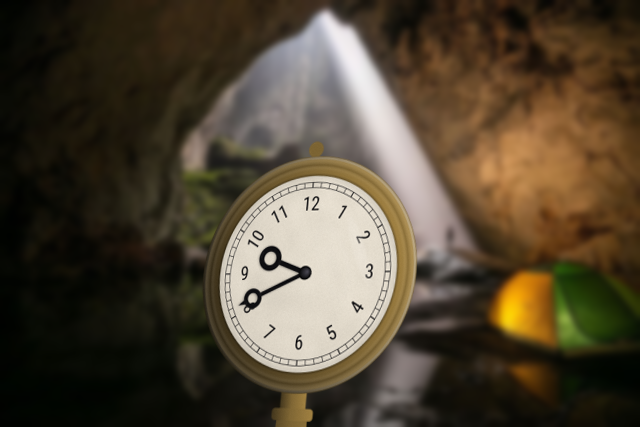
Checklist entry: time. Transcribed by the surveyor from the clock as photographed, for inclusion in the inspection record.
9:41
